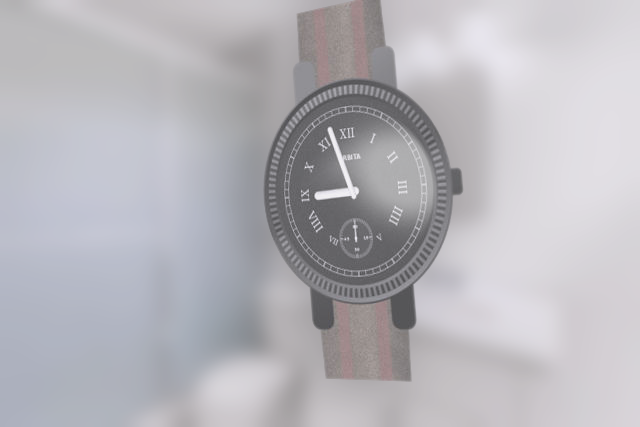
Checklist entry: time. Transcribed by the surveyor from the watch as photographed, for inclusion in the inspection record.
8:57
